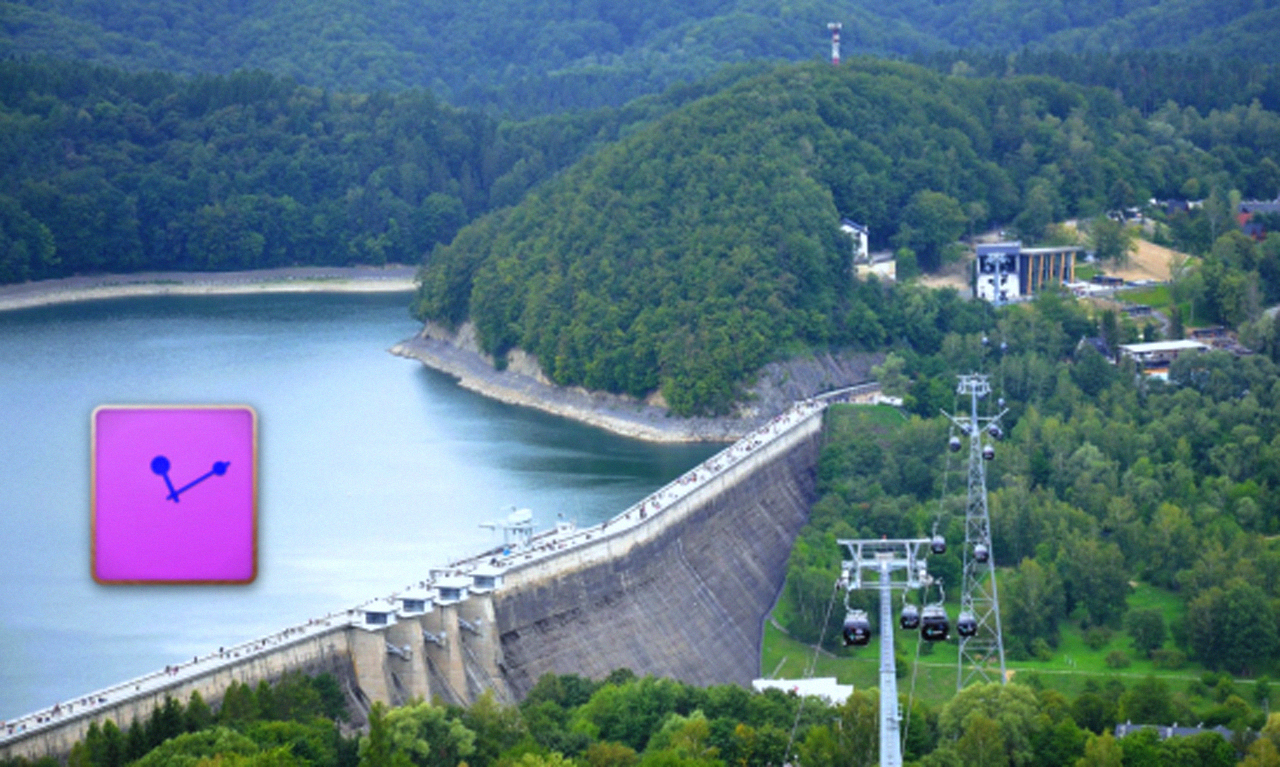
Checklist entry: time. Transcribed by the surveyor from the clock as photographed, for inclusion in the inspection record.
11:10
